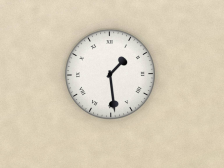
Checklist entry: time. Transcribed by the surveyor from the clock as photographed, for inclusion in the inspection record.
1:29
